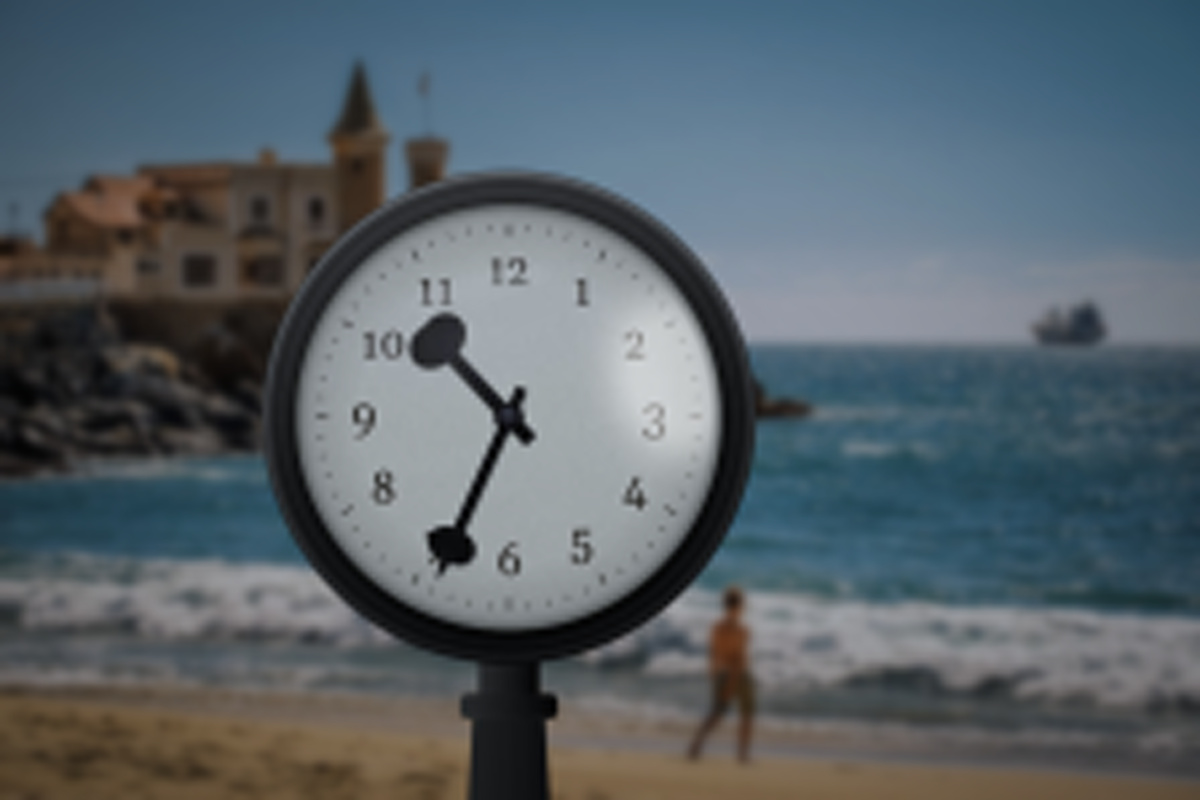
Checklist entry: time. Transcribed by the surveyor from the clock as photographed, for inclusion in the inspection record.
10:34
